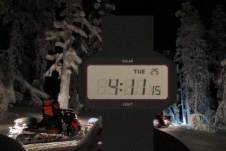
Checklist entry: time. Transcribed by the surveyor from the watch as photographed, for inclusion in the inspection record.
4:11:15
